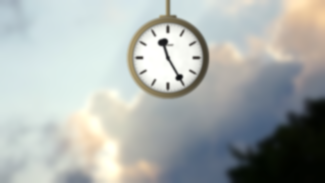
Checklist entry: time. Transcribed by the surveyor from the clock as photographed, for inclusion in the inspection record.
11:25
